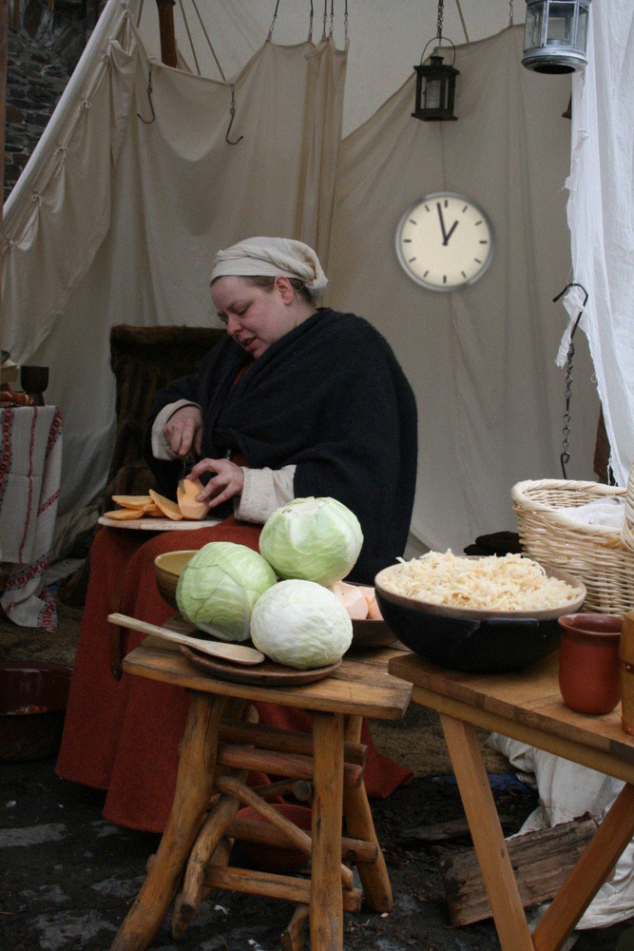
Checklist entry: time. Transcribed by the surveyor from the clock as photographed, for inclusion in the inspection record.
12:58
